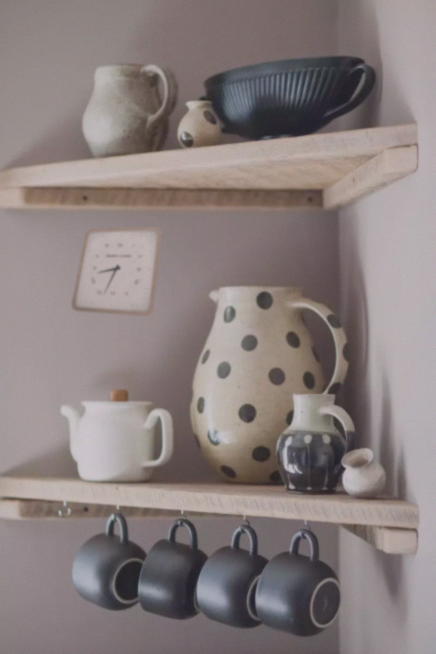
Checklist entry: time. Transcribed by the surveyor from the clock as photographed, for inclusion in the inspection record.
8:33
